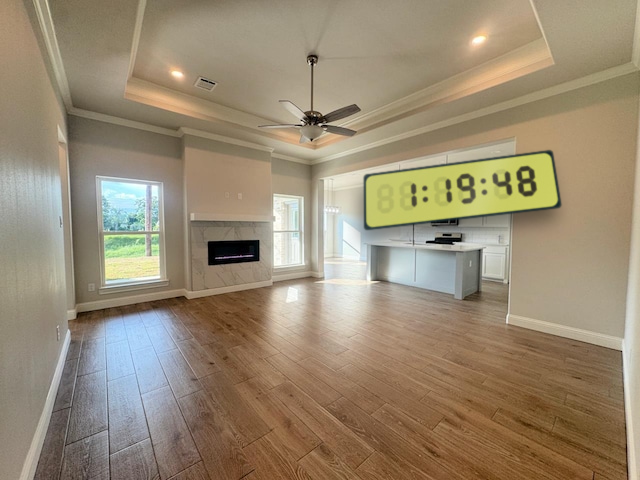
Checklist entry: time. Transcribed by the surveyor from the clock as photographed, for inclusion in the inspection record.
1:19:48
